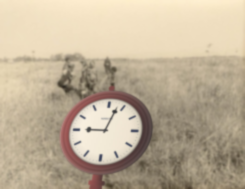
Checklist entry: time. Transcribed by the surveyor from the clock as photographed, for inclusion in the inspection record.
9:03
